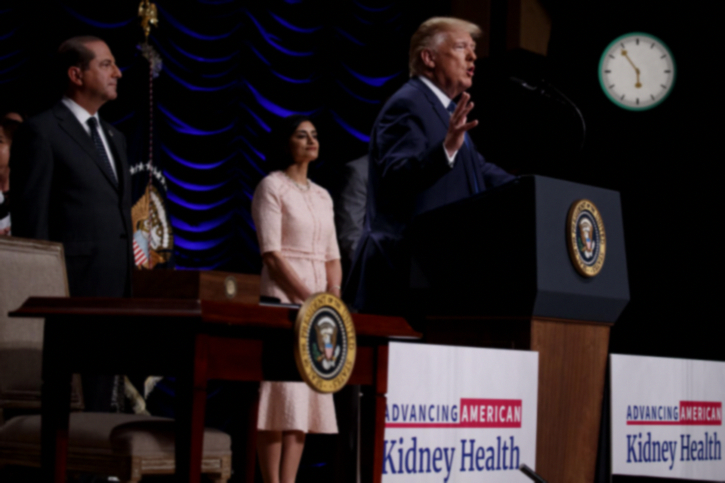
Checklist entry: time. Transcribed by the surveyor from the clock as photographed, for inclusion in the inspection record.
5:54
